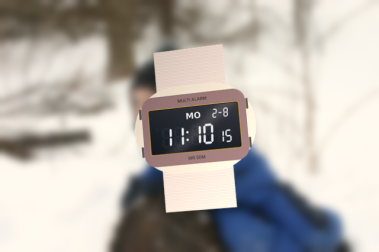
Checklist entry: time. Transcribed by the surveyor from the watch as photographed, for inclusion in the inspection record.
11:10:15
